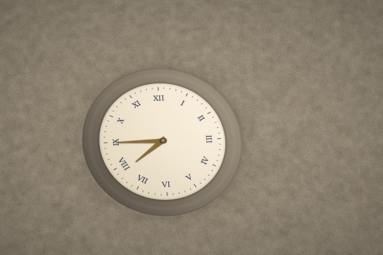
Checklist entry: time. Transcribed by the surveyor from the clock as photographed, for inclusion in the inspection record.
7:45
